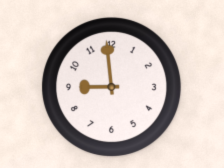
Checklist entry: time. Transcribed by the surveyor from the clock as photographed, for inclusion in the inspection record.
8:59
